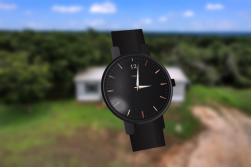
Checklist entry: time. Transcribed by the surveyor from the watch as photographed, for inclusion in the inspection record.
3:02
